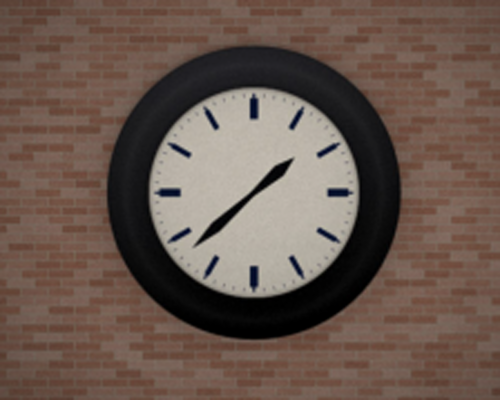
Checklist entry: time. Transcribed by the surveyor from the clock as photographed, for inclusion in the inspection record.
1:38
